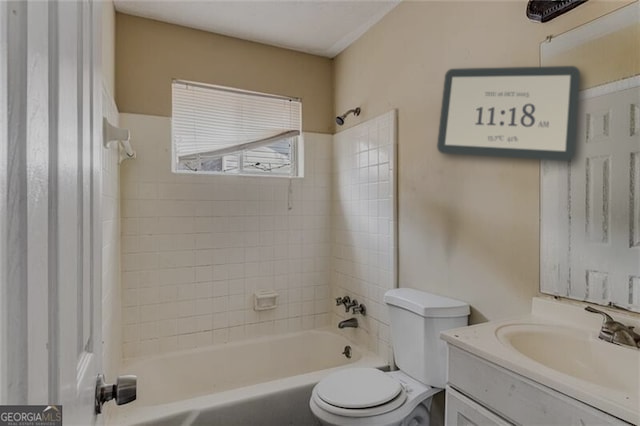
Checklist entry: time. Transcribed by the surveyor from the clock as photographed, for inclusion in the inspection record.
11:18
